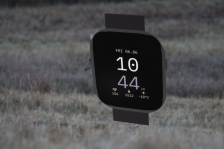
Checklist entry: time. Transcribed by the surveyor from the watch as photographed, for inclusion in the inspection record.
10:44
